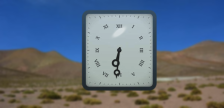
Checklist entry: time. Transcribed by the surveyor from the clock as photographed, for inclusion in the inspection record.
6:31
